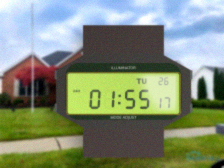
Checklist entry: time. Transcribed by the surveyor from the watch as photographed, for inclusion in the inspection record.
1:55:17
